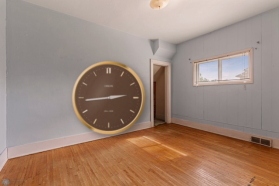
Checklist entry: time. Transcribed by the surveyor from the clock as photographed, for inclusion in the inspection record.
2:44
